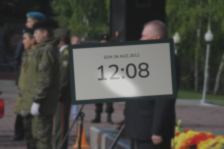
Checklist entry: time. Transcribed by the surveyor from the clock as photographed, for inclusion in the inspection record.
12:08
